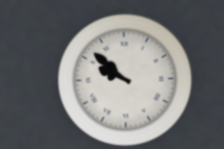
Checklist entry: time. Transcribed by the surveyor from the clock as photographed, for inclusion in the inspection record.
9:52
